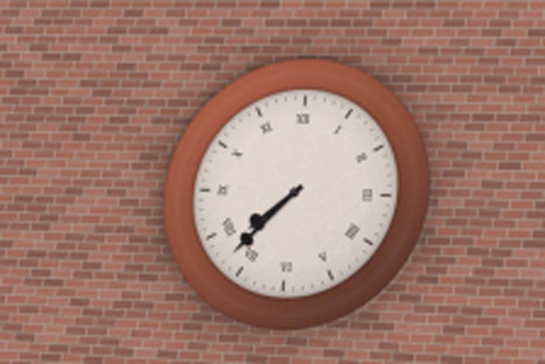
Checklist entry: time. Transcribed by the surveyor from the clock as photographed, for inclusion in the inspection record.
7:37
